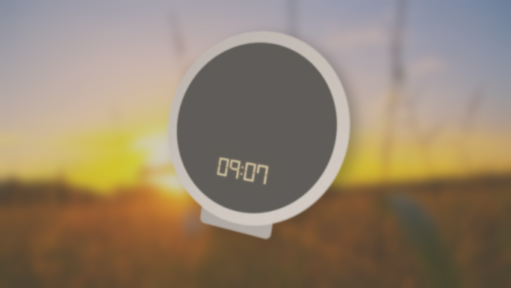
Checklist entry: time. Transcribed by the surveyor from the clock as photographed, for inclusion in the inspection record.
9:07
